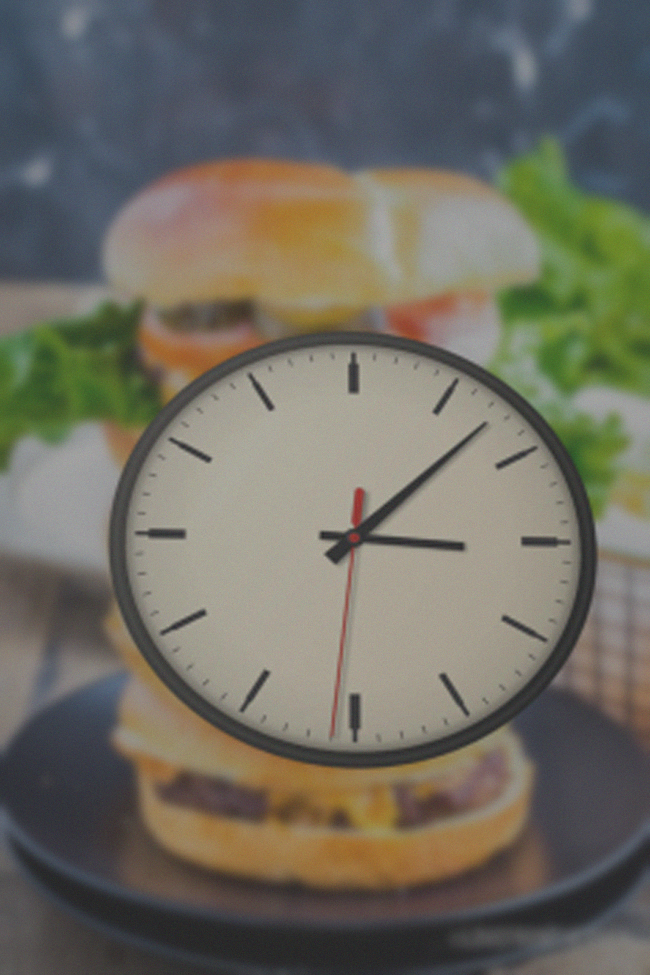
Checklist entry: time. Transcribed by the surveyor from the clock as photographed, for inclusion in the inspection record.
3:07:31
